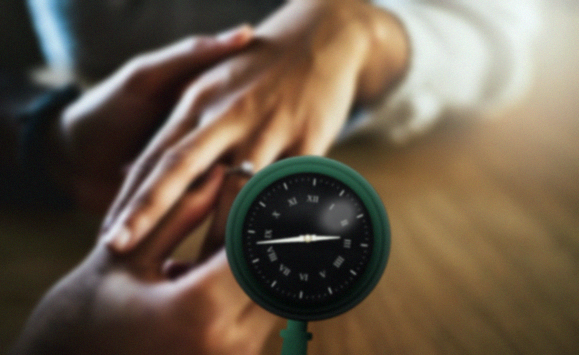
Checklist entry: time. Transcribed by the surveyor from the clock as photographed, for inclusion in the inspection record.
2:43
